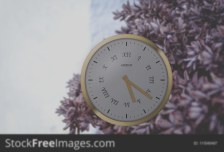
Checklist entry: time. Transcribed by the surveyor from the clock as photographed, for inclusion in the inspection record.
5:21
